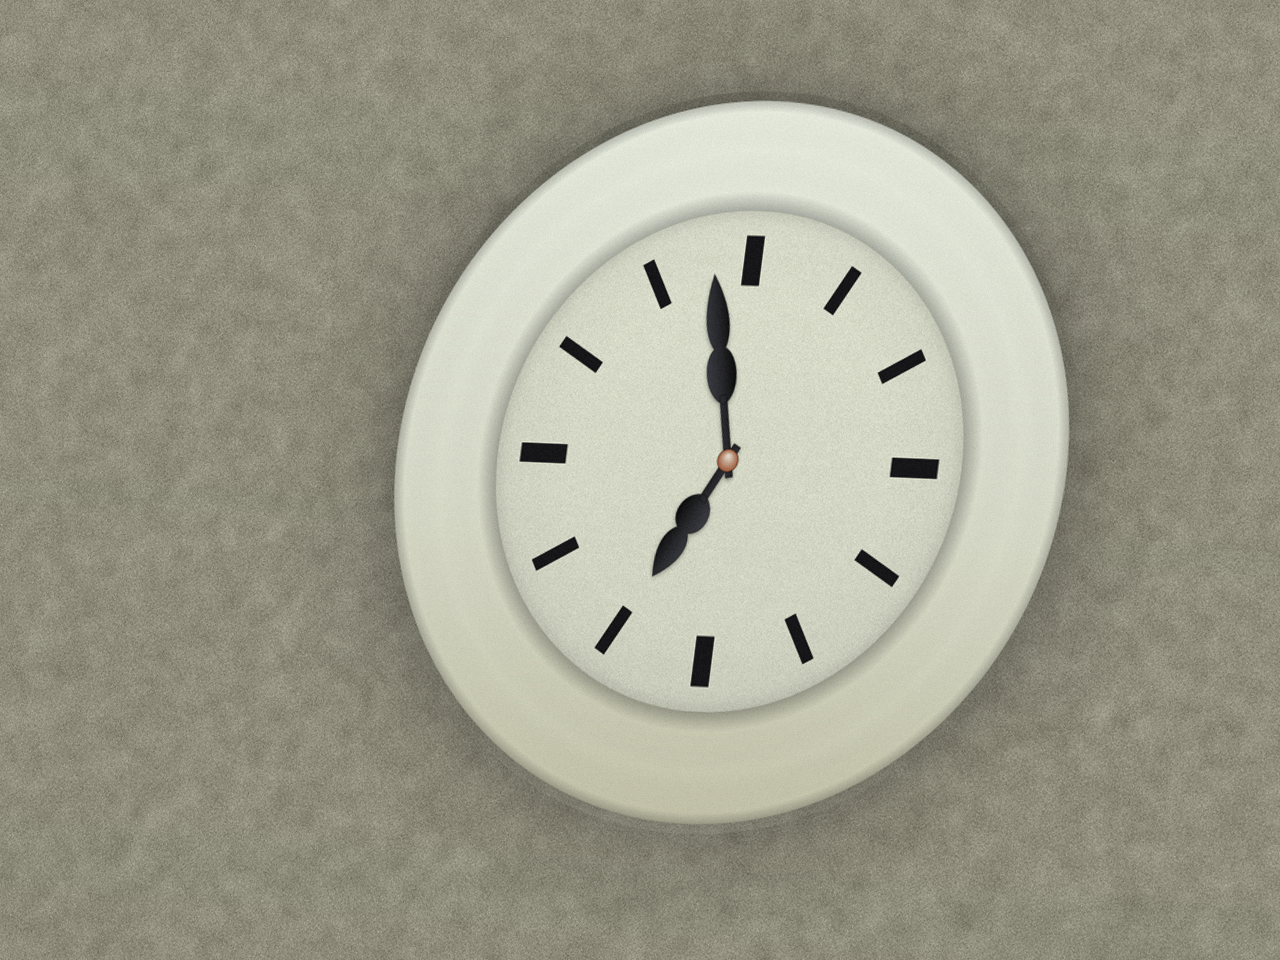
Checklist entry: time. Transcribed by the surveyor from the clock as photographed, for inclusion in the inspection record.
6:58
